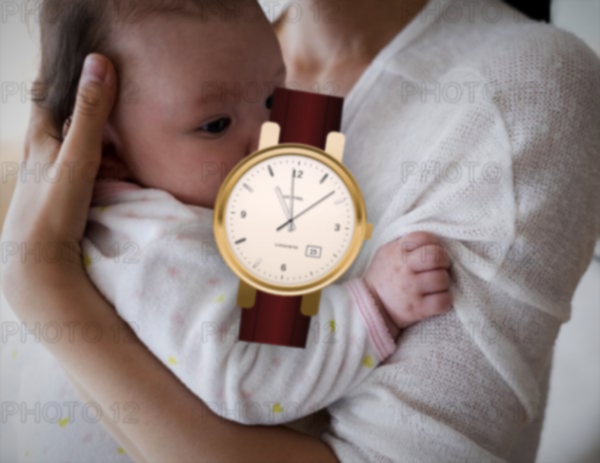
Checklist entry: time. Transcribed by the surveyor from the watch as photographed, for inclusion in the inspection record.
10:59:08
